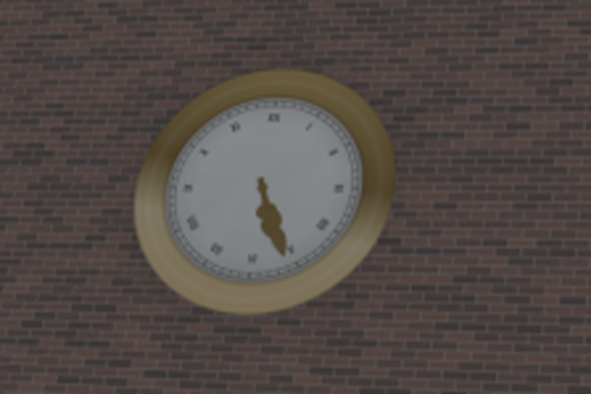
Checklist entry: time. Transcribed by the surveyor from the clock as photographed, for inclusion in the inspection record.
5:26
